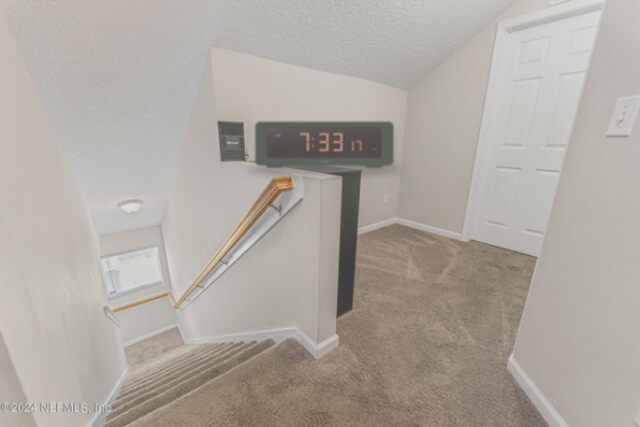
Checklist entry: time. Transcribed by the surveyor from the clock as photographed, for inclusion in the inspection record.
7:33:17
